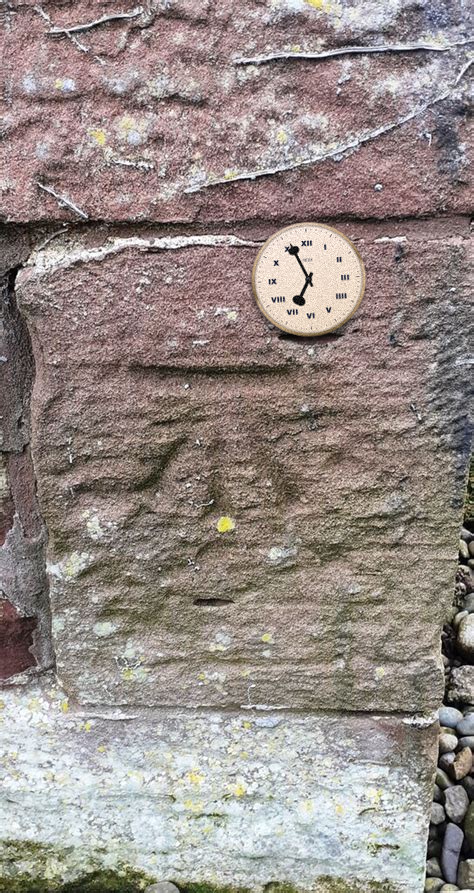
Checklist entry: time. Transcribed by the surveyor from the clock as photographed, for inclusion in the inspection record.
6:56
